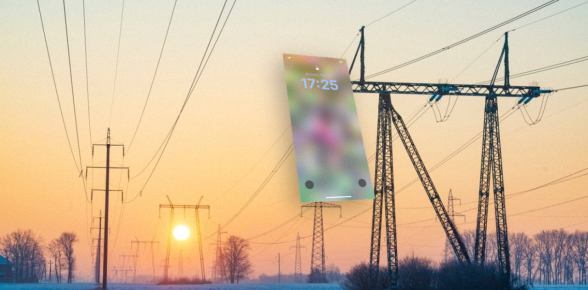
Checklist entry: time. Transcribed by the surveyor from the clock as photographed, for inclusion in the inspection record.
17:25
